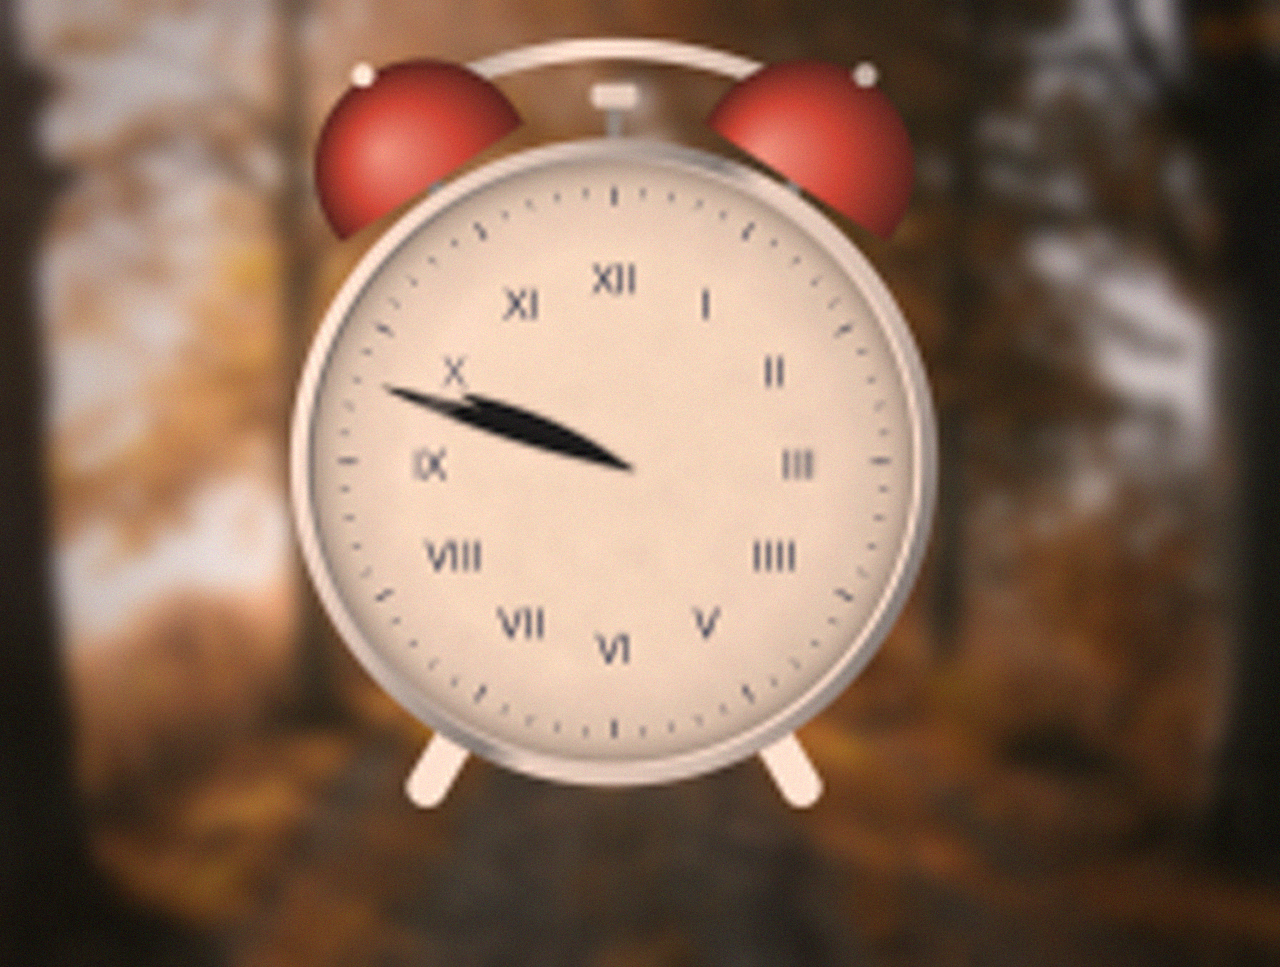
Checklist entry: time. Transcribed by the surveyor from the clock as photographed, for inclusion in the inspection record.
9:48
